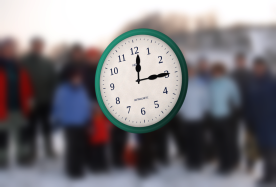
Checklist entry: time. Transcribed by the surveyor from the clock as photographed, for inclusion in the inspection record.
12:15
